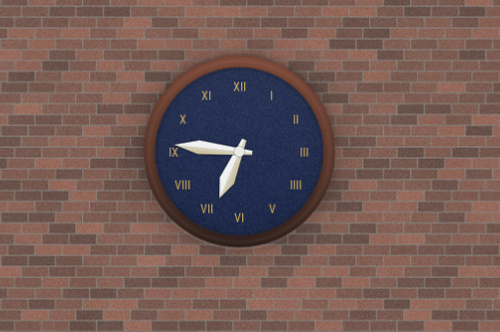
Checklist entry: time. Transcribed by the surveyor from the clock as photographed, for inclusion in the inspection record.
6:46
